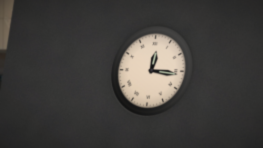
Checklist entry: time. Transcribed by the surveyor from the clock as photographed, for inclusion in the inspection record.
12:16
